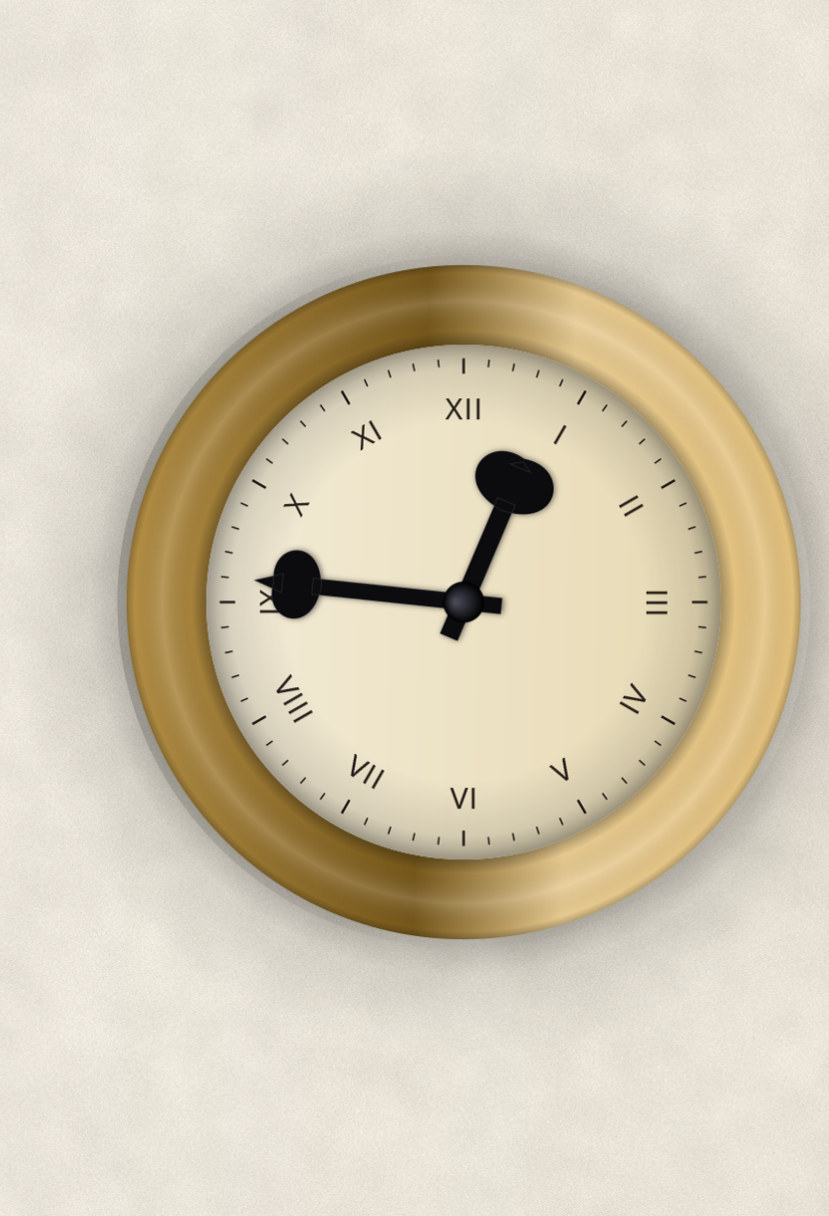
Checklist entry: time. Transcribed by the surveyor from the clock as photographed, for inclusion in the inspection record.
12:46
